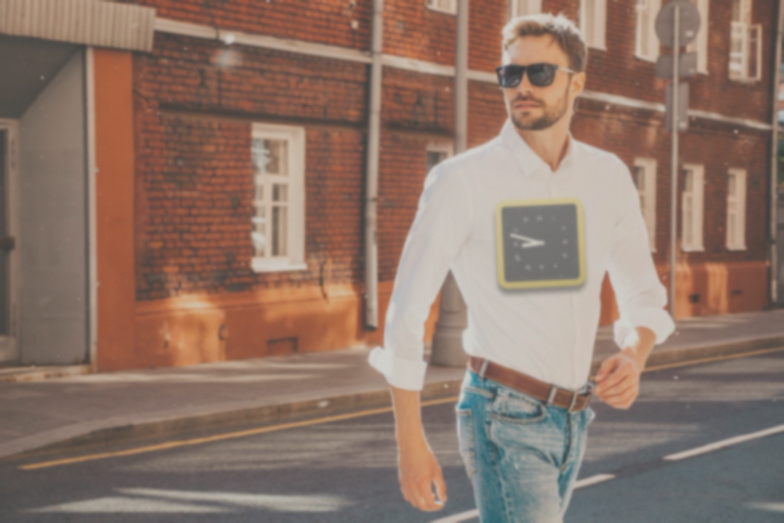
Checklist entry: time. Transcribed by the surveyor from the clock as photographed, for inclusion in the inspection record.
8:48
